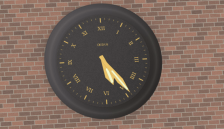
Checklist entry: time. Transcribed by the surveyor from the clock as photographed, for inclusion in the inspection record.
5:24
